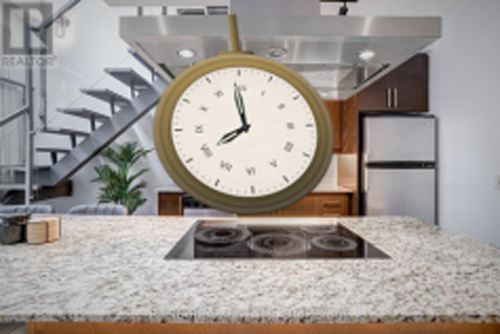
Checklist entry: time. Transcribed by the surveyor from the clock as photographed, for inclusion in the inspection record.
7:59
